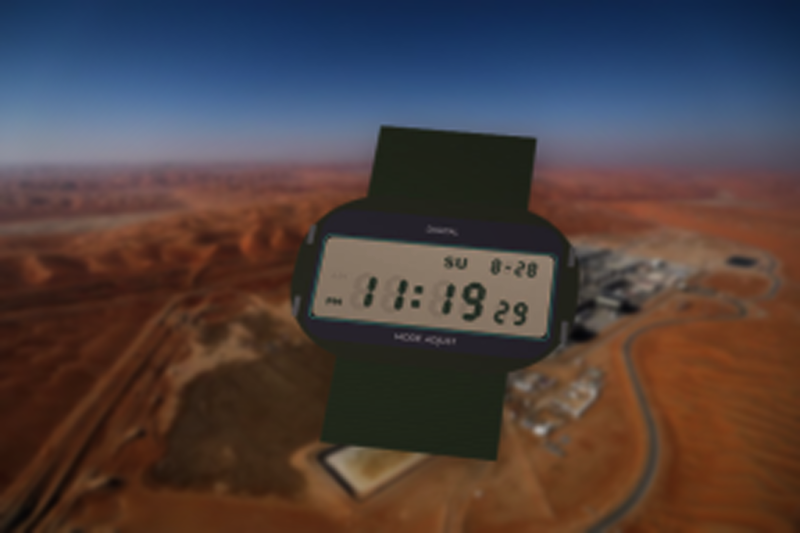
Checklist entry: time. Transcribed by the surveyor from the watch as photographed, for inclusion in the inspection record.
11:19:29
